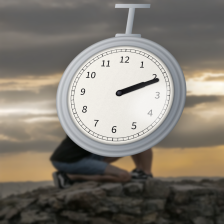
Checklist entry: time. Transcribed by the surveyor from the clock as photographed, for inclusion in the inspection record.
2:11
